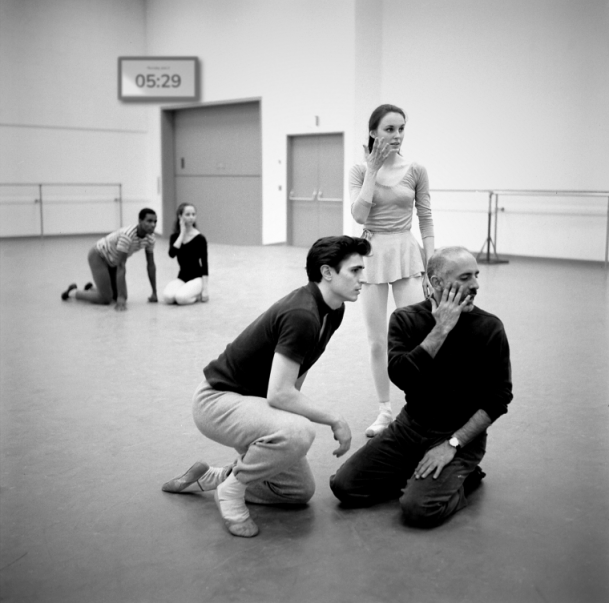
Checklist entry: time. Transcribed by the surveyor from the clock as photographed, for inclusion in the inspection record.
5:29
